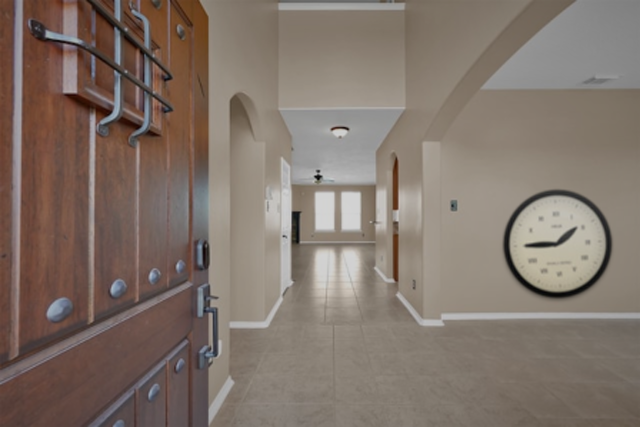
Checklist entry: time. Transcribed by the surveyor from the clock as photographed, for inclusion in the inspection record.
1:45
